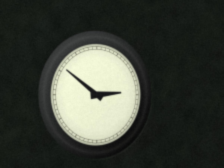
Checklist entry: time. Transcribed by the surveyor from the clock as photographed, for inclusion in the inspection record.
2:51
